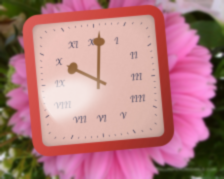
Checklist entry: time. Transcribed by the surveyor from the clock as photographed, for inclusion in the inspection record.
10:01
